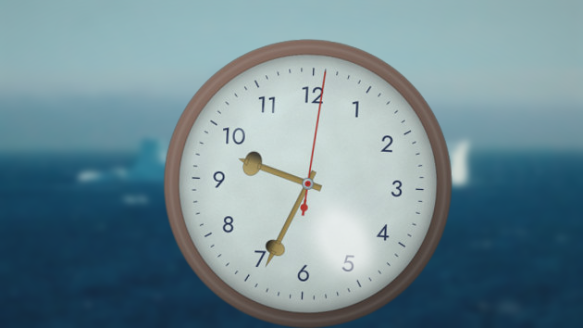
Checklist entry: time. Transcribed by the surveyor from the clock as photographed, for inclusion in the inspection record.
9:34:01
